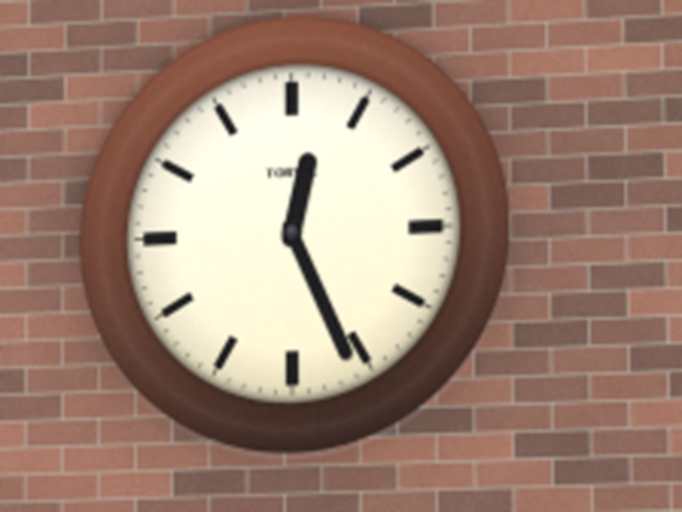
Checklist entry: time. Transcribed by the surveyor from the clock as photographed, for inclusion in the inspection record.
12:26
